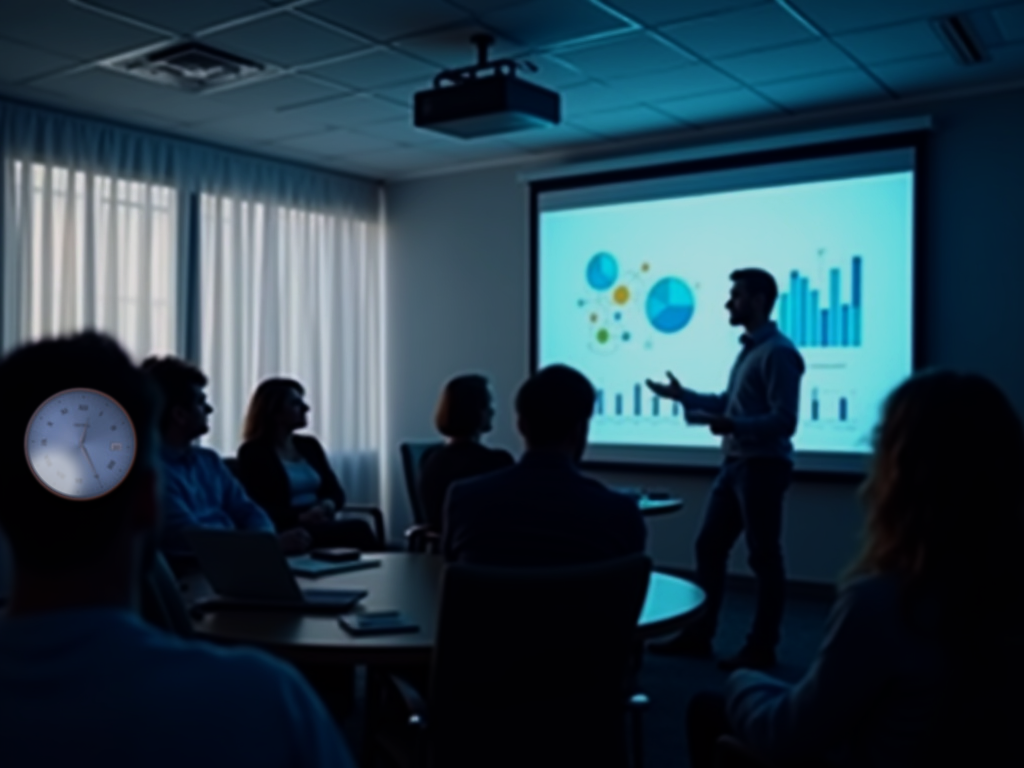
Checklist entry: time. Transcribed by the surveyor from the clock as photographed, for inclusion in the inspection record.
12:25
